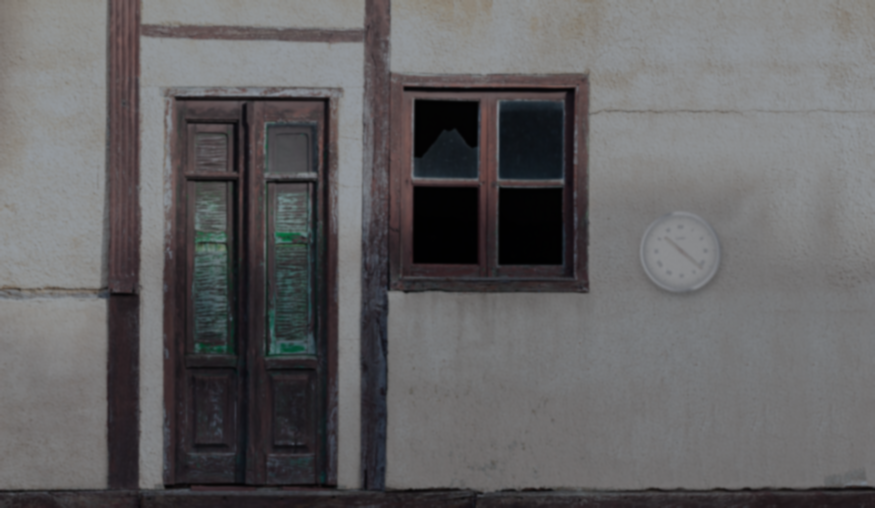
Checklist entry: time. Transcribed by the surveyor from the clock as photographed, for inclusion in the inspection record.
10:22
